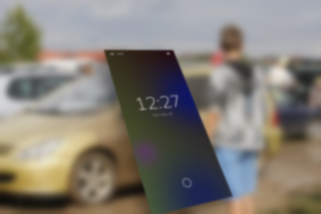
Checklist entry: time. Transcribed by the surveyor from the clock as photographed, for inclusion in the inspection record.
12:27
